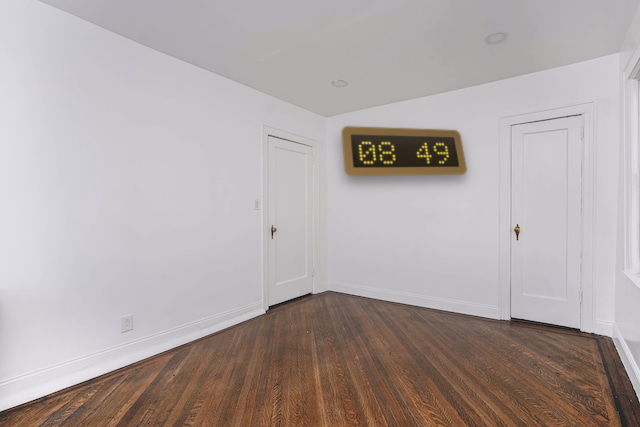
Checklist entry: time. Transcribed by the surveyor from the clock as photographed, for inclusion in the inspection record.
8:49
